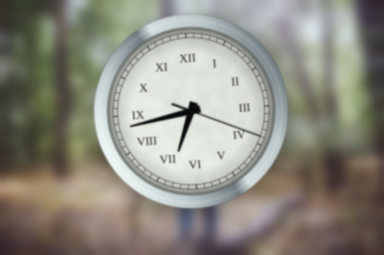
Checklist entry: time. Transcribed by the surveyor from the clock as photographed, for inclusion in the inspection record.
6:43:19
